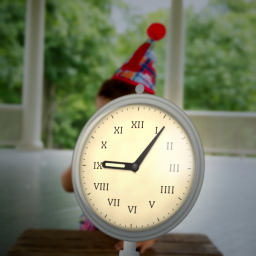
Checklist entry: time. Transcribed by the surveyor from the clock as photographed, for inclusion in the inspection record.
9:06
